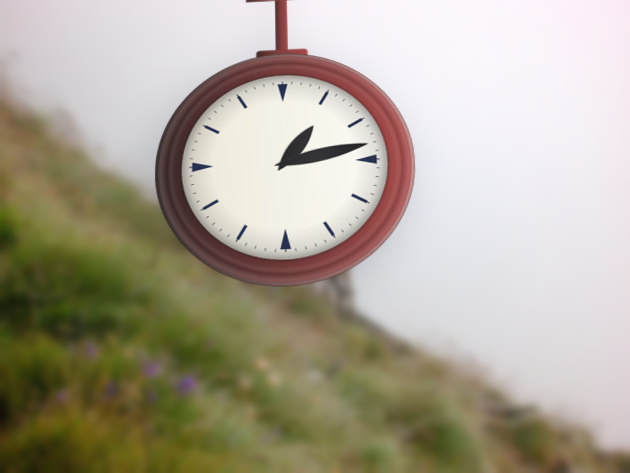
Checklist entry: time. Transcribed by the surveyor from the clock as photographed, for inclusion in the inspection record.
1:13
